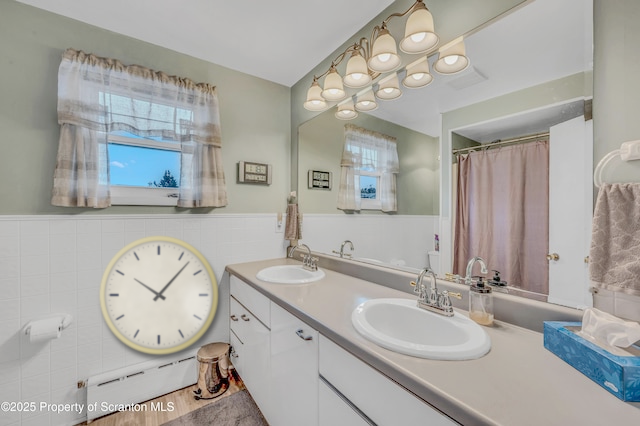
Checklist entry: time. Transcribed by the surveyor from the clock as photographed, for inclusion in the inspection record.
10:07
